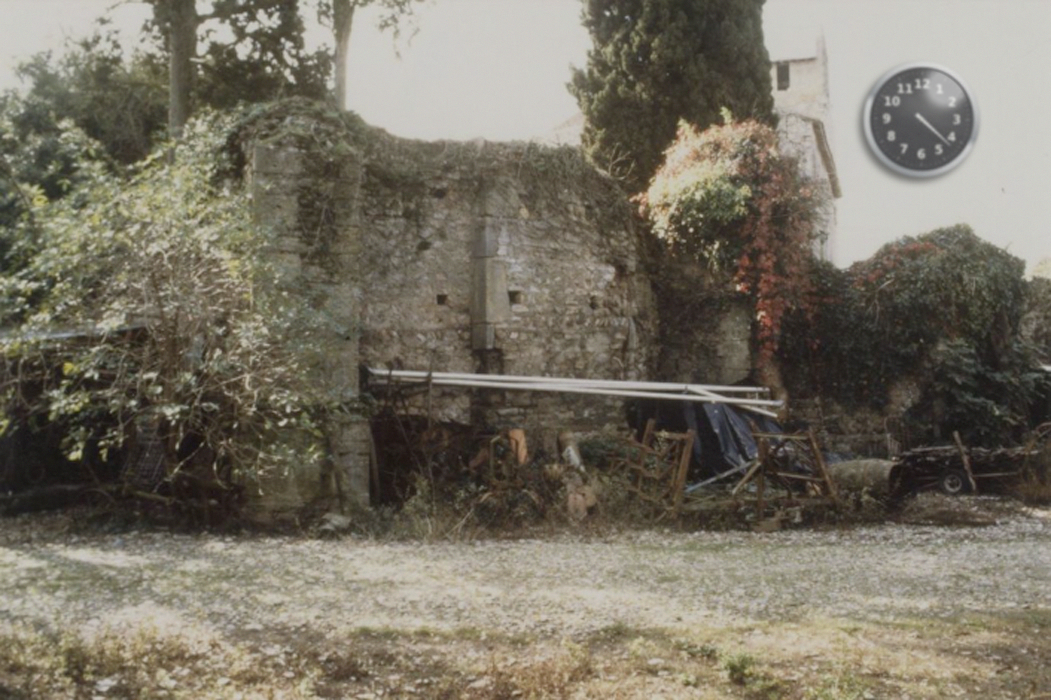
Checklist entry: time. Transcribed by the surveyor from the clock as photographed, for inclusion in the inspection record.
4:22
